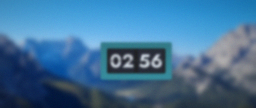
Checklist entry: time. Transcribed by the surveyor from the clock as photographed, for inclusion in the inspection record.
2:56
